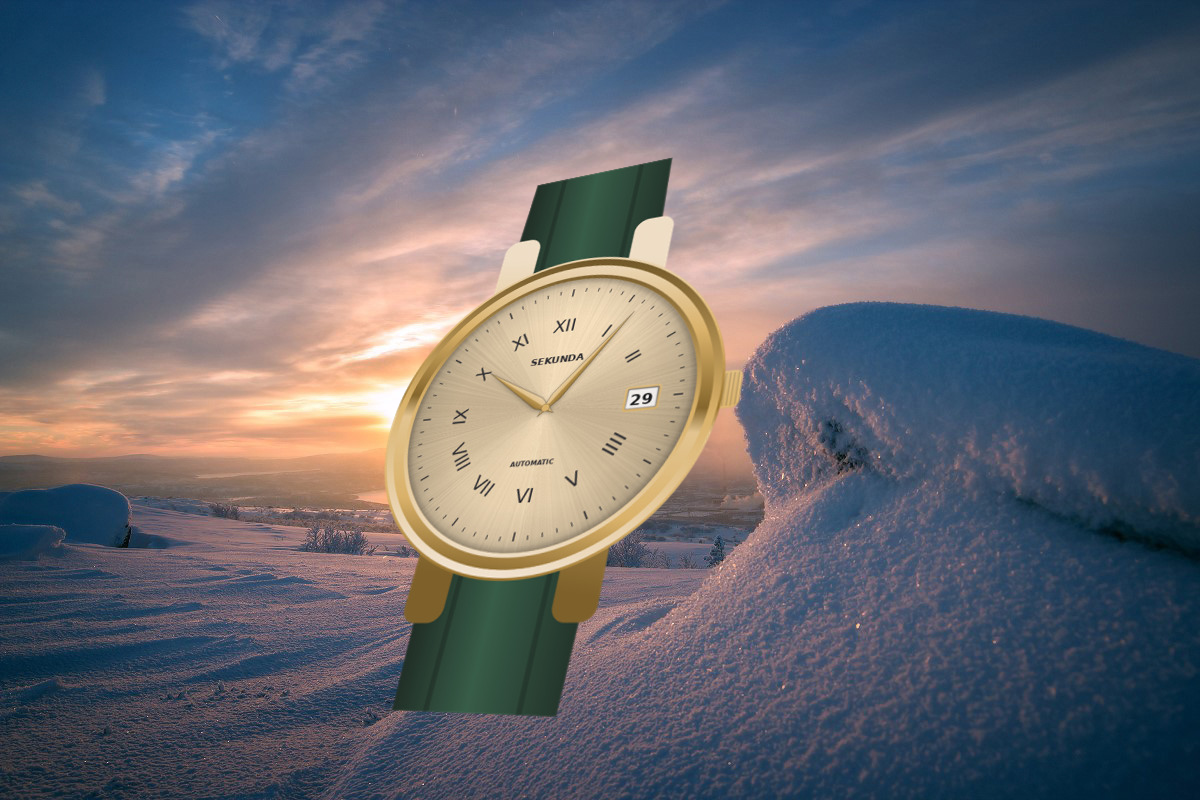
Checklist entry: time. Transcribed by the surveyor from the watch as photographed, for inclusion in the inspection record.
10:06
